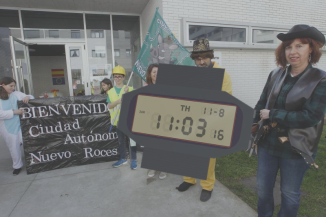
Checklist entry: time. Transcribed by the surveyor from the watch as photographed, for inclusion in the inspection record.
11:03:16
